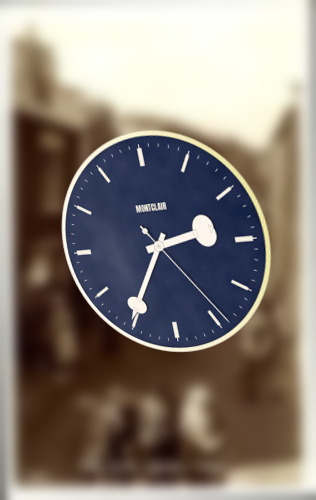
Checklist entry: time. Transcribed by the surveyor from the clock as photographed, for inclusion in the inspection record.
2:35:24
